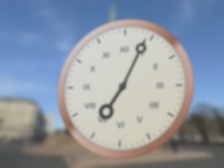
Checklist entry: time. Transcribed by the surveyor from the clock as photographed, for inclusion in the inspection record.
7:04
